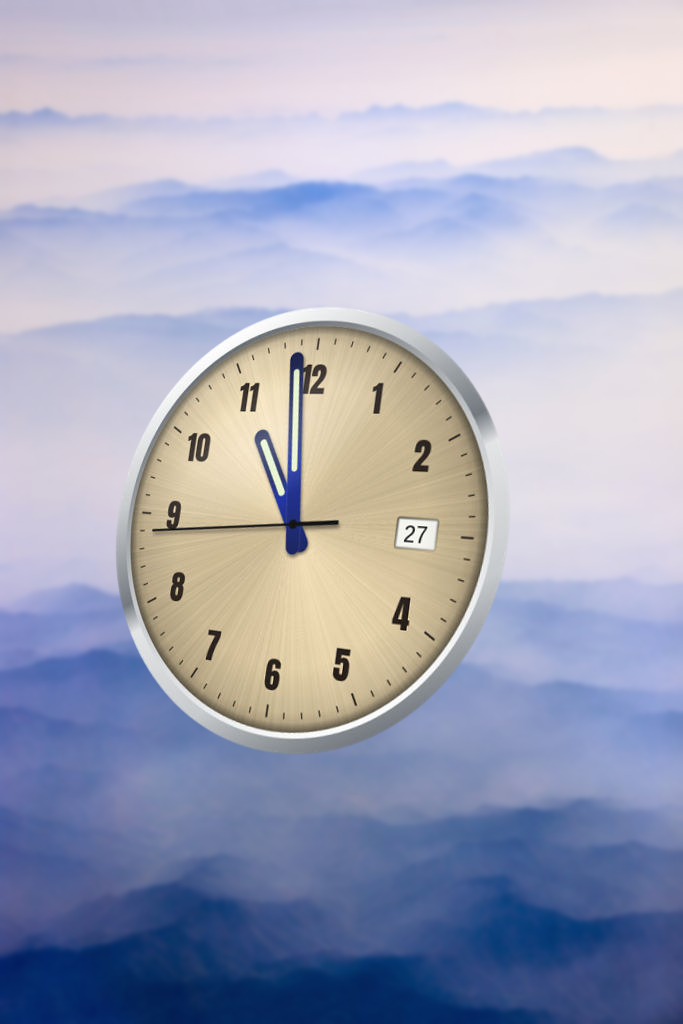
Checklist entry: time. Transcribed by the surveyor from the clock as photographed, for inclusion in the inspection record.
10:58:44
